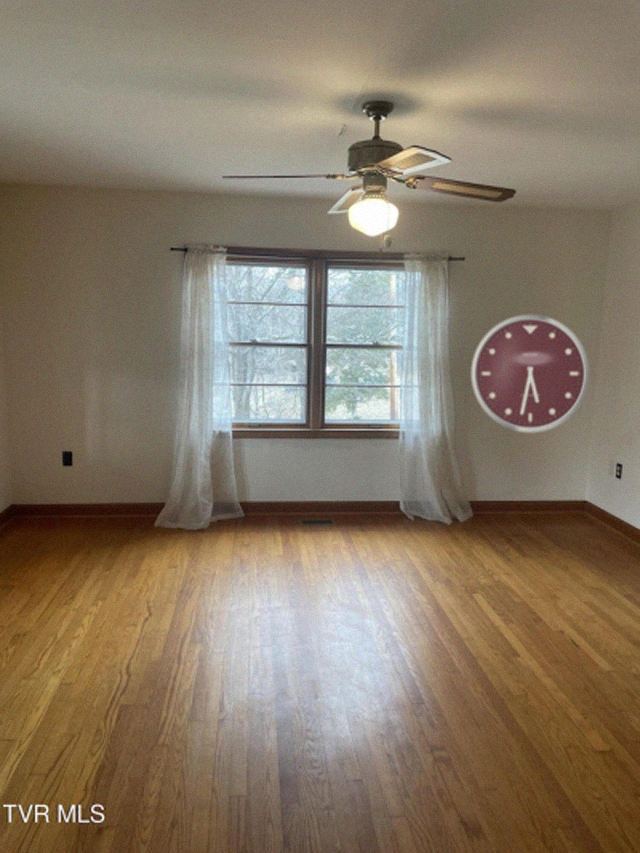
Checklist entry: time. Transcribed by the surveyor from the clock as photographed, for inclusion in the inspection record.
5:32
